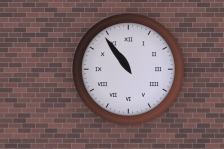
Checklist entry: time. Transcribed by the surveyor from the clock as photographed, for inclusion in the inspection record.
10:54
